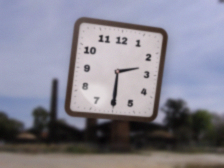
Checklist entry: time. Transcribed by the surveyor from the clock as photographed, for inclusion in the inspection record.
2:30
